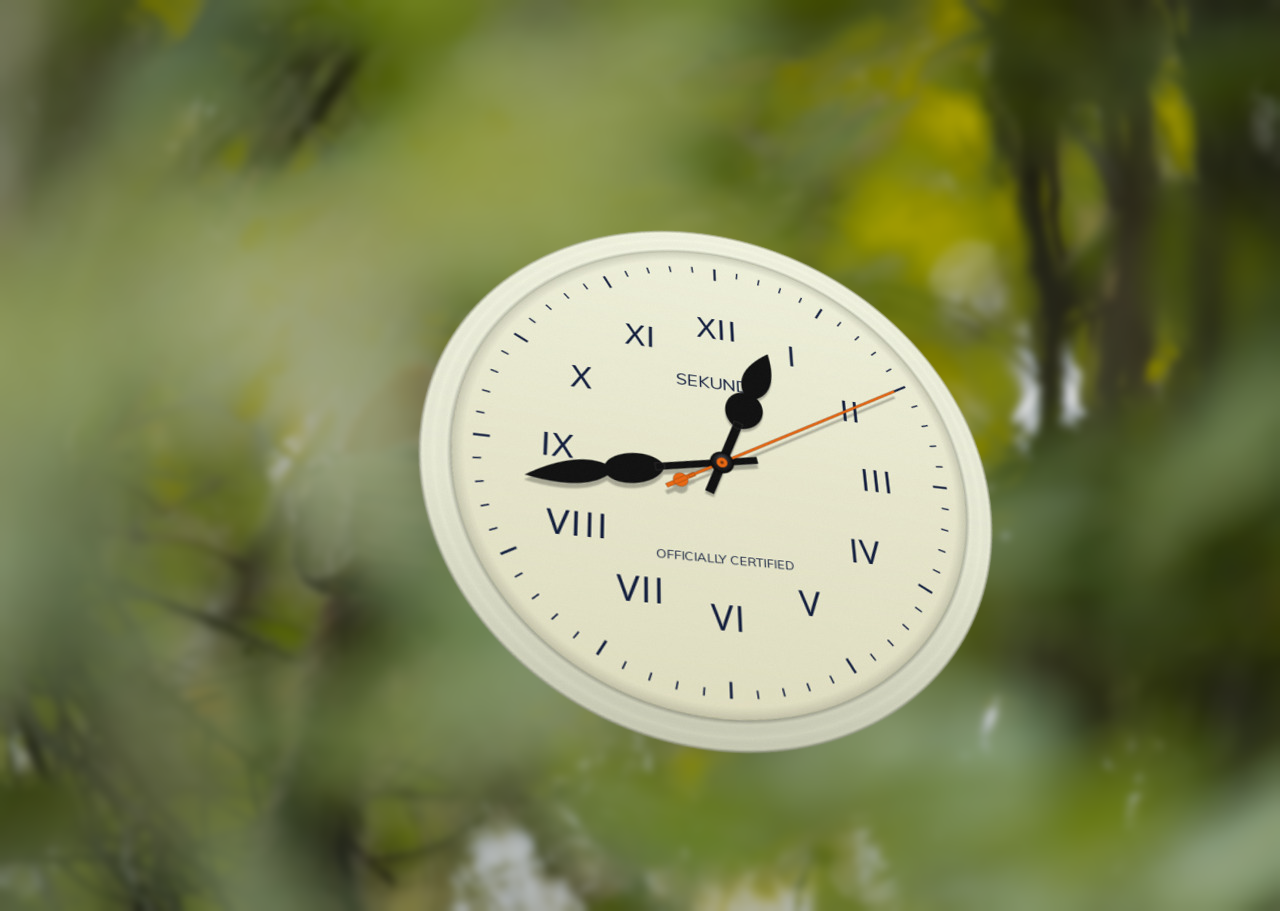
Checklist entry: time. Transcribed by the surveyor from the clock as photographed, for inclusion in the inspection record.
12:43:10
